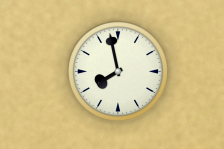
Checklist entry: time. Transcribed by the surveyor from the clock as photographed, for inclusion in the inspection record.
7:58
